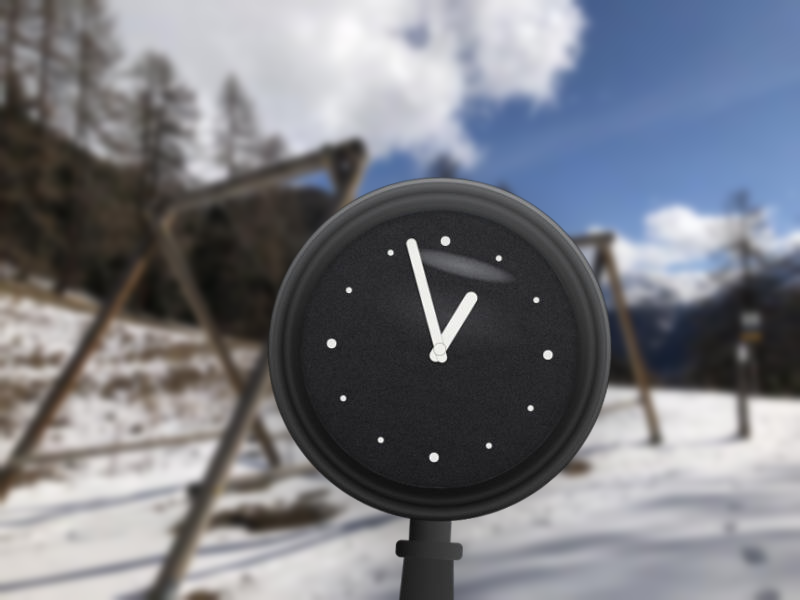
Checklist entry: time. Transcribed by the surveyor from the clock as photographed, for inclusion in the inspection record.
12:57
